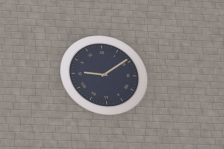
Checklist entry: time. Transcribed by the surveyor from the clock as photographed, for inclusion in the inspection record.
9:09
